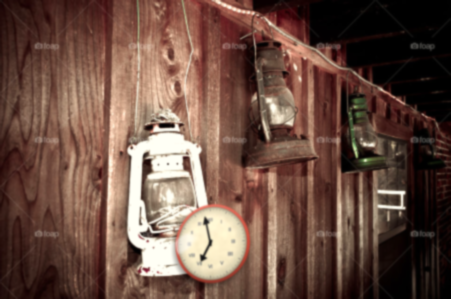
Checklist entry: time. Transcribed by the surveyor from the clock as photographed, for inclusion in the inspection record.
6:58
